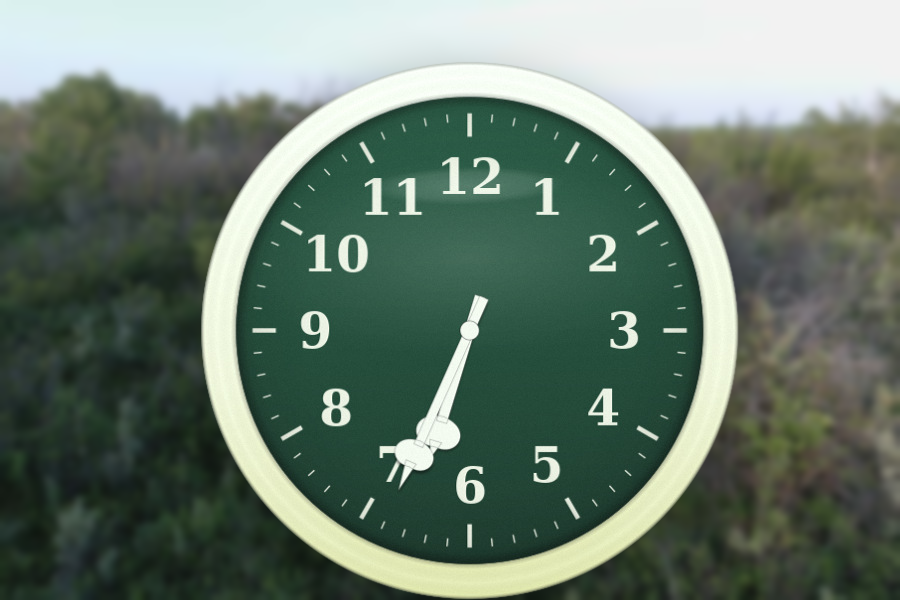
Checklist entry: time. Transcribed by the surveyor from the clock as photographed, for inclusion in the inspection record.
6:34
